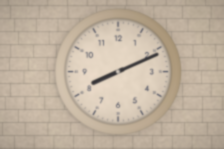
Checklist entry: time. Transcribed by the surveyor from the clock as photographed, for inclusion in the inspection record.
8:11
